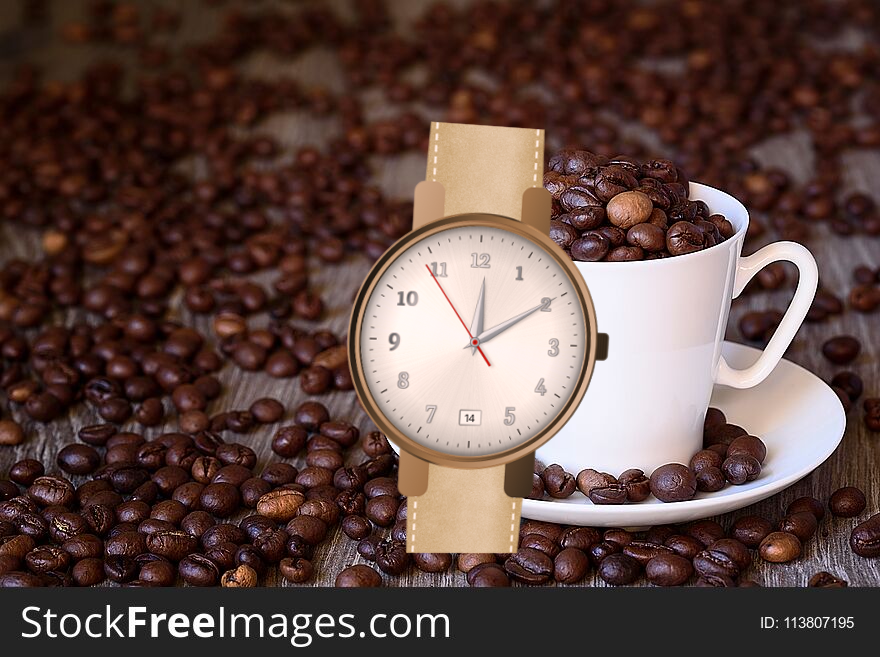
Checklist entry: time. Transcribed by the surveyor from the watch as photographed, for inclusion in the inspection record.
12:09:54
